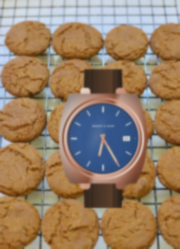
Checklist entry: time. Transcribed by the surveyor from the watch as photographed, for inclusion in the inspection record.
6:25
